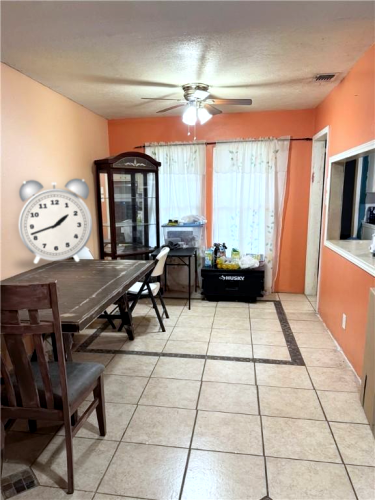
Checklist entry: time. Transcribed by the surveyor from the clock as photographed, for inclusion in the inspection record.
1:42
